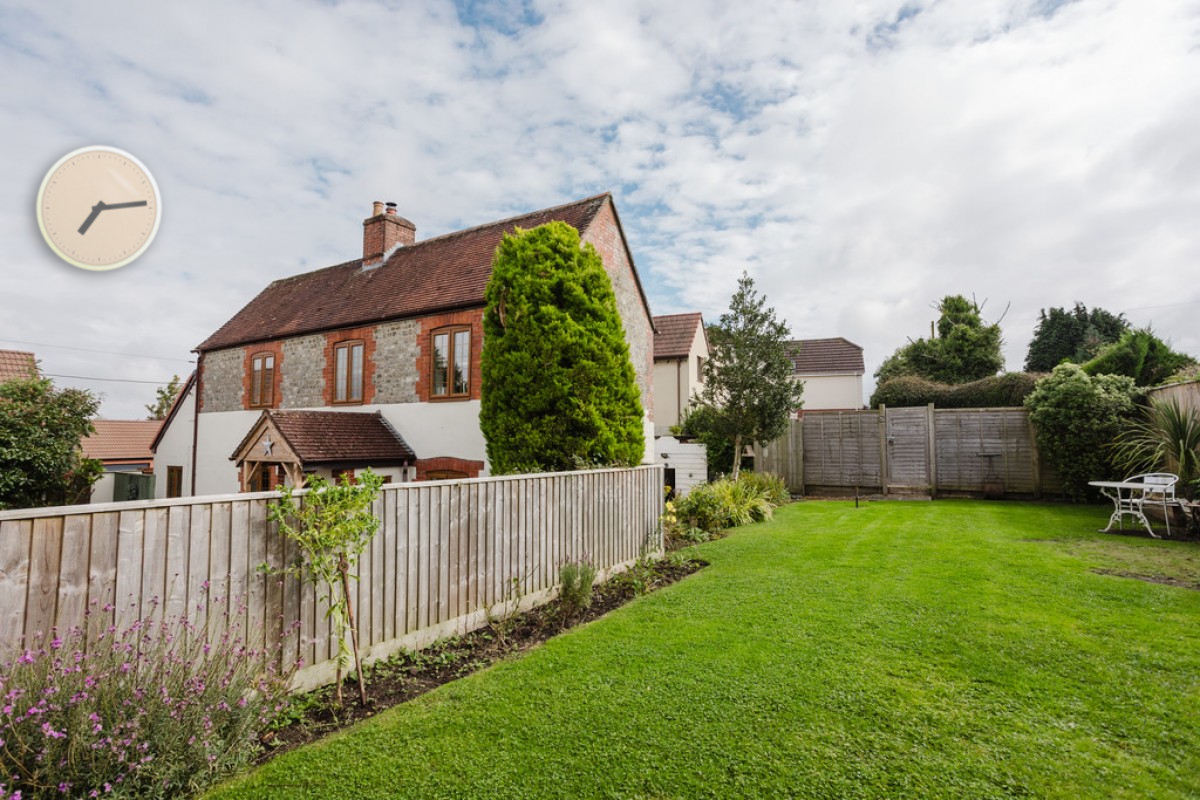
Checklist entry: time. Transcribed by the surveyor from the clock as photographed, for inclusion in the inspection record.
7:14
